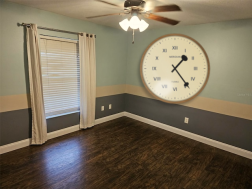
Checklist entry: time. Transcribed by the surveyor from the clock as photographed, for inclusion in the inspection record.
1:24
